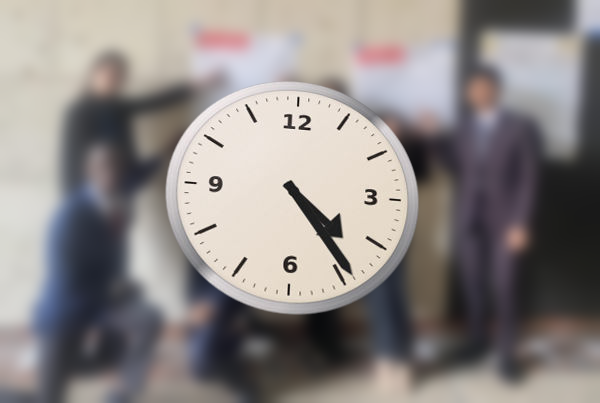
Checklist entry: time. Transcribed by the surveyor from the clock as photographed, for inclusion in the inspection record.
4:24
